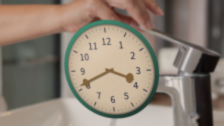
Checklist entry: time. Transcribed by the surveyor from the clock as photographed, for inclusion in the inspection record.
3:41
